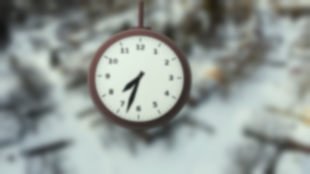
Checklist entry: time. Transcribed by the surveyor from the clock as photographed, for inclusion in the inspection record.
7:33
